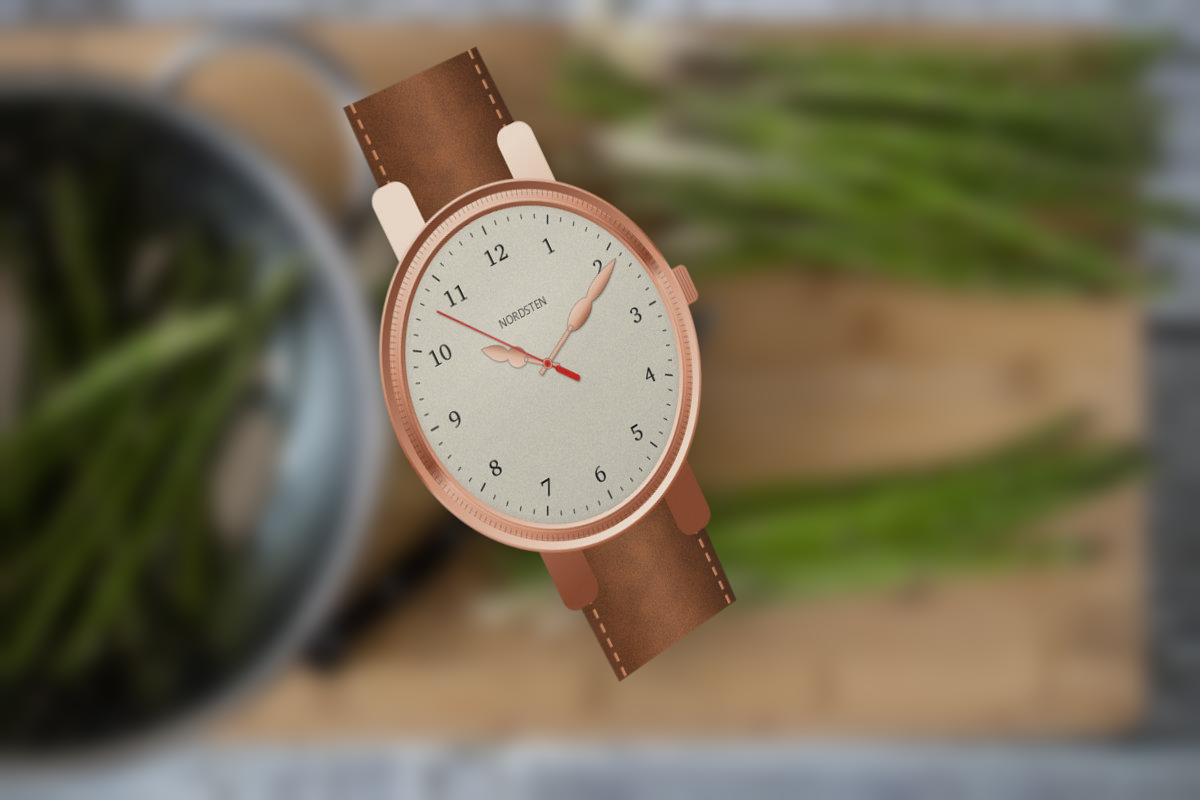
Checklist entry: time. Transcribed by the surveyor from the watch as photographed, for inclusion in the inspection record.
10:10:53
